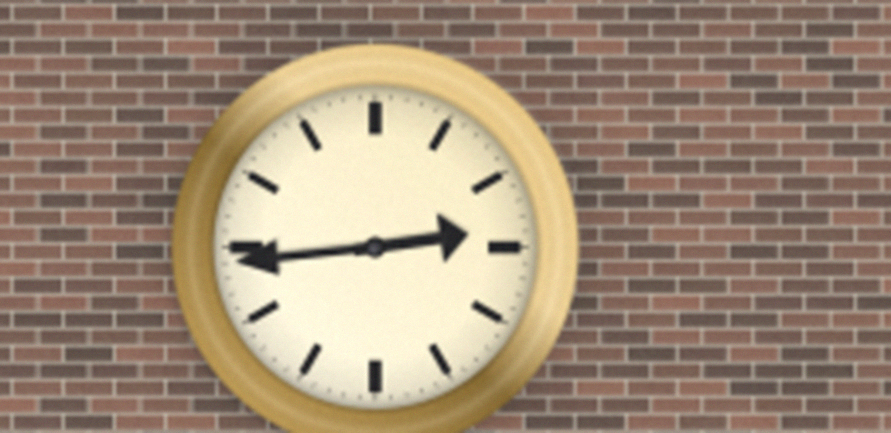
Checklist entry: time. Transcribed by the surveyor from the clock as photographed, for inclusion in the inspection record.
2:44
